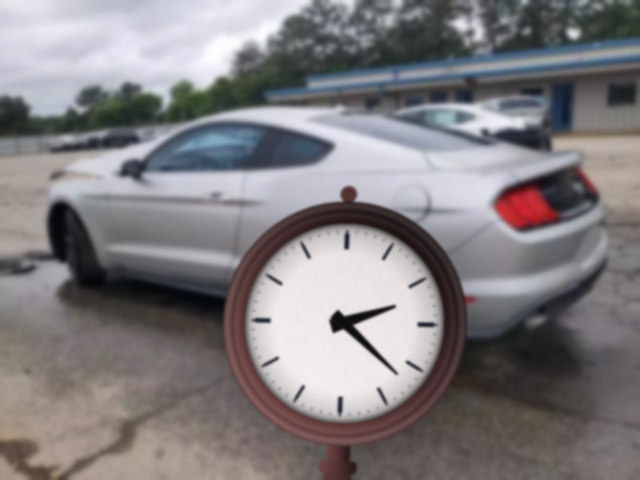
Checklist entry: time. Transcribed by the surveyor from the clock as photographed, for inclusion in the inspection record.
2:22
